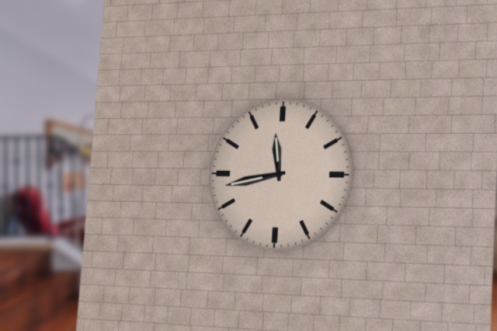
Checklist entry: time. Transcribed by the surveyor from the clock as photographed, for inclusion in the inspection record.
11:43
